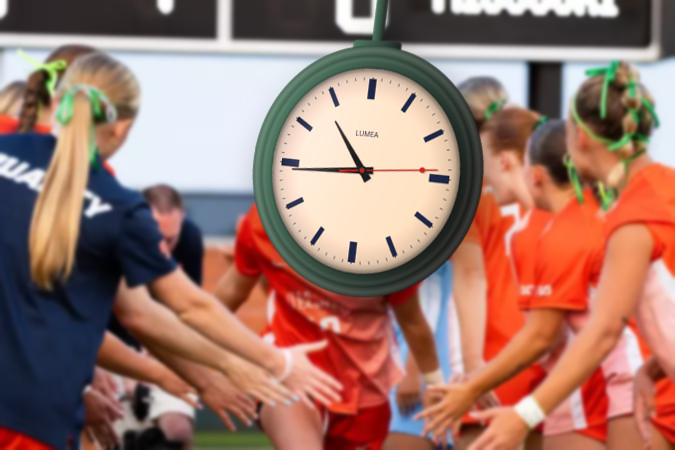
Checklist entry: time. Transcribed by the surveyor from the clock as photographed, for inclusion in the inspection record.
10:44:14
